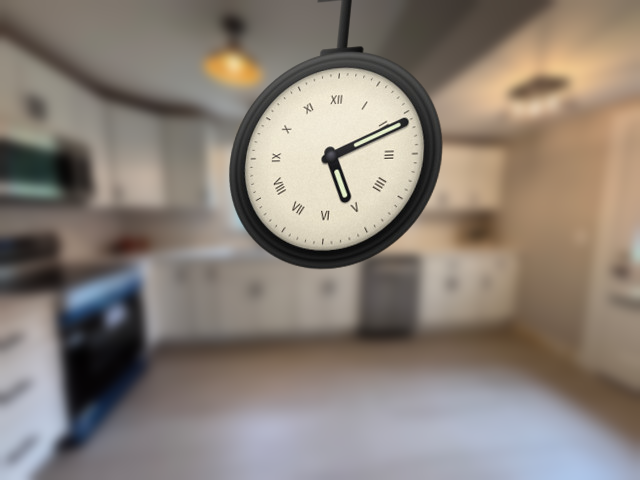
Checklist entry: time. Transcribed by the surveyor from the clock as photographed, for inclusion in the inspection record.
5:11
